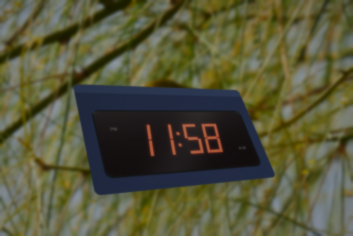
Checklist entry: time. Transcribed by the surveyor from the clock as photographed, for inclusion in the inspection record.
11:58
